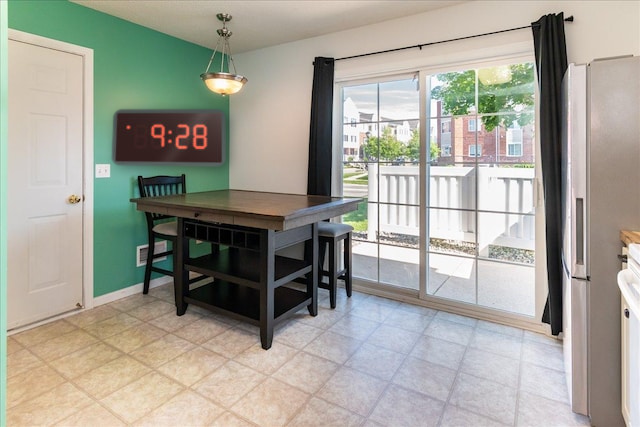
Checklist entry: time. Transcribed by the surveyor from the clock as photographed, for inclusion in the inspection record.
9:28
